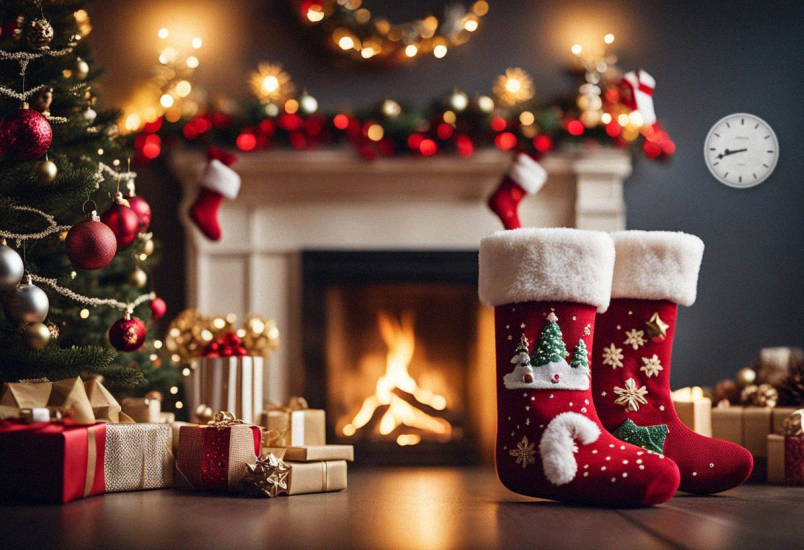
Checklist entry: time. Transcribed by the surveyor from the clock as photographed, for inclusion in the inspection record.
8:42
